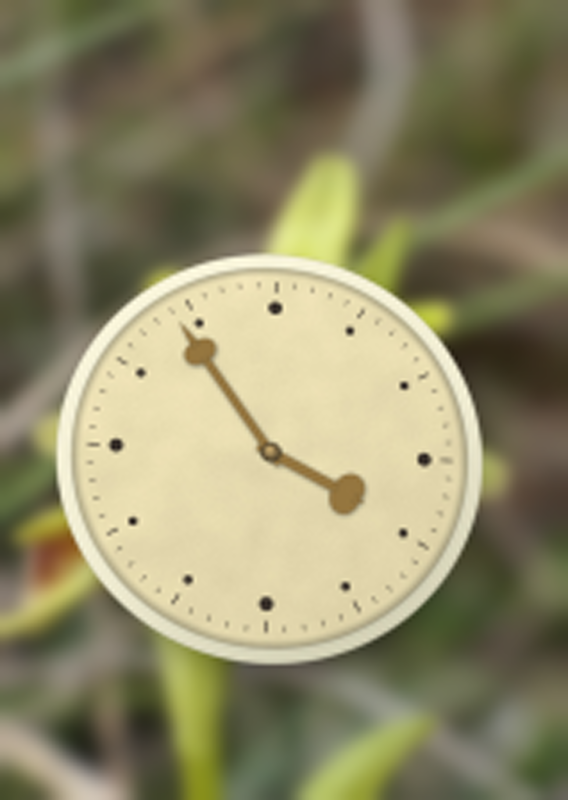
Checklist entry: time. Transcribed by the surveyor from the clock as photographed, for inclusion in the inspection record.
3:54
